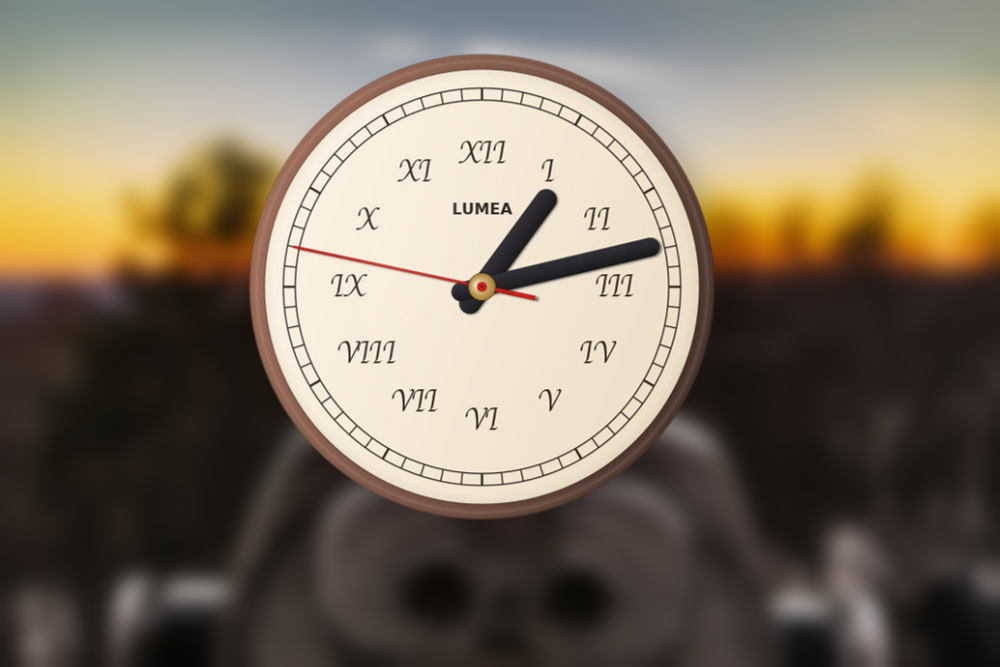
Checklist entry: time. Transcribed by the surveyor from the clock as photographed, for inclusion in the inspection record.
1:12:47
